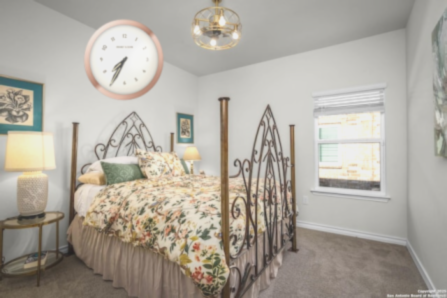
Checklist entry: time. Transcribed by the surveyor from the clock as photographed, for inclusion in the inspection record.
7:35
